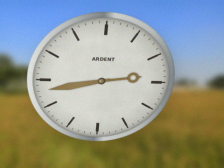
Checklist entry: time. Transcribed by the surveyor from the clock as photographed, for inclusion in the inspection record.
2:43
